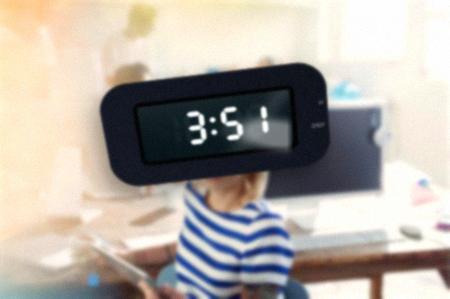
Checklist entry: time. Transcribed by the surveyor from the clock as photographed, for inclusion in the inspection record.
3:51
